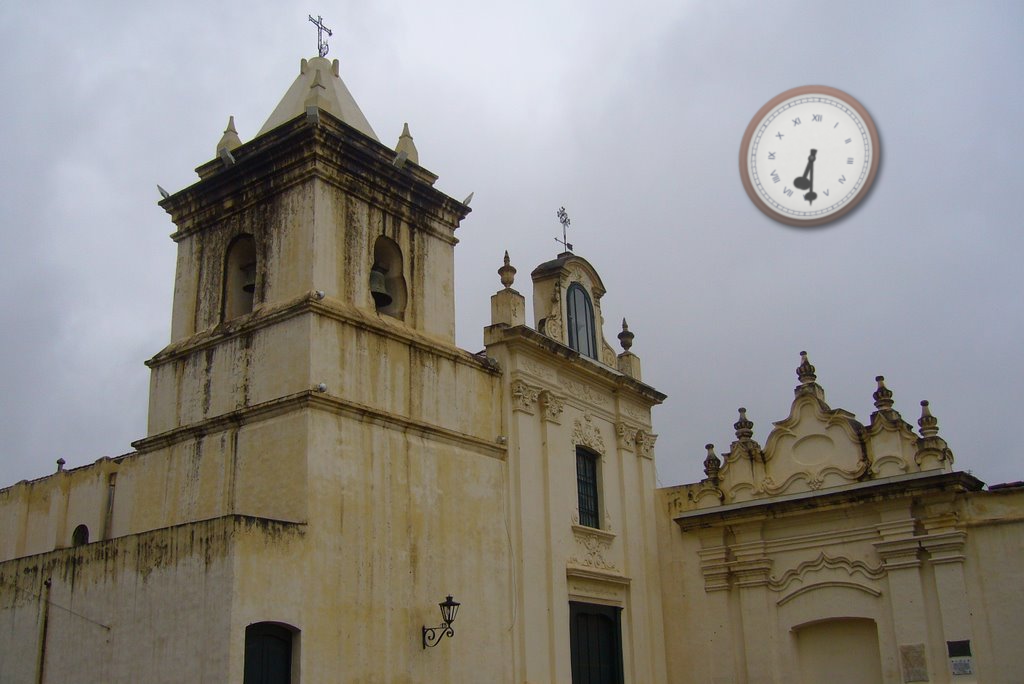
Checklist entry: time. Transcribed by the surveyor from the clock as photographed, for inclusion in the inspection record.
6:29
